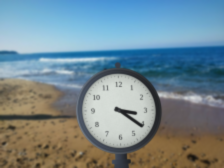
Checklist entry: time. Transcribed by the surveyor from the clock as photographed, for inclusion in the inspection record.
3:21
